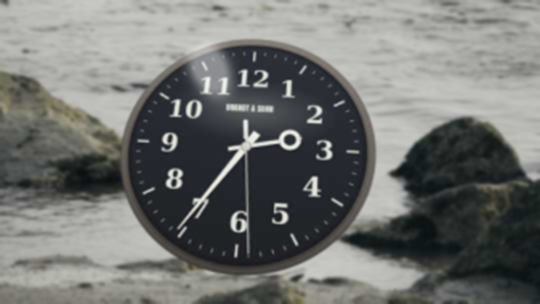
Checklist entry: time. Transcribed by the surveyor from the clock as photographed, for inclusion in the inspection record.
2:35:29
